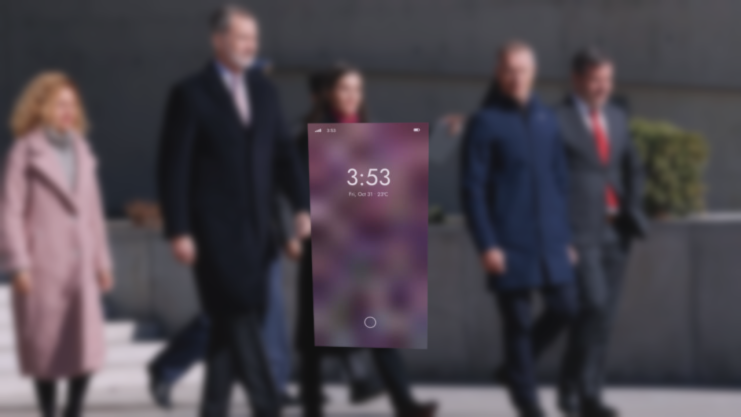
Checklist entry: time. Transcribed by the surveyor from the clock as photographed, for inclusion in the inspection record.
3:53
